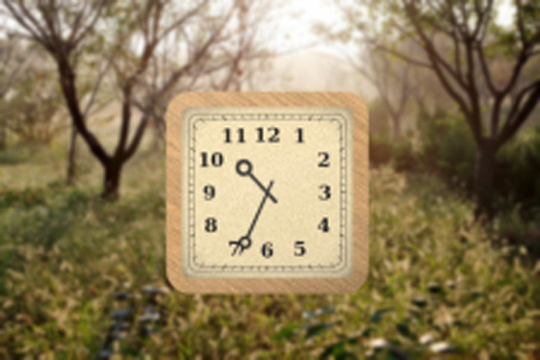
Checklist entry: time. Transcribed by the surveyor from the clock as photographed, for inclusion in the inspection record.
10:34
